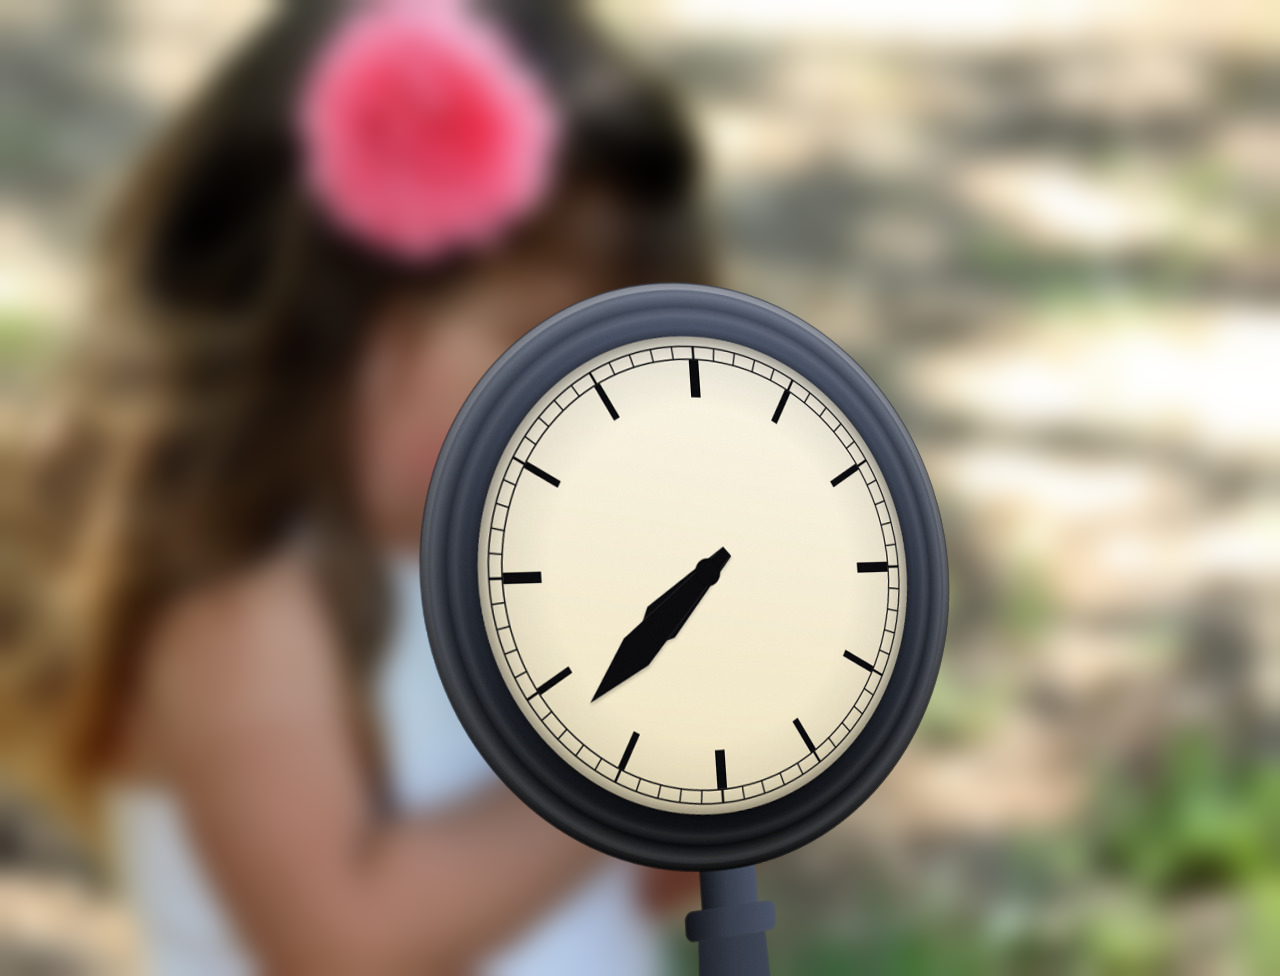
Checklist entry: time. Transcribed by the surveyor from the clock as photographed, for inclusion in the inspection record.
7:38
